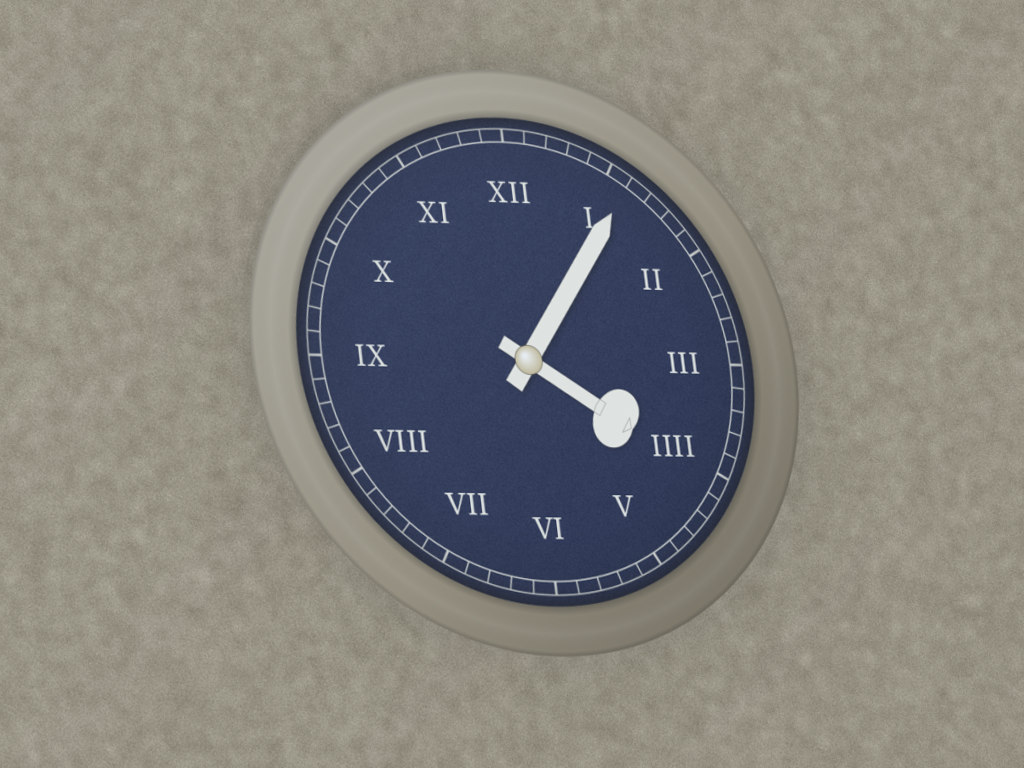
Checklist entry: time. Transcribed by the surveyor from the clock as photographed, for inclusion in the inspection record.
4:06
